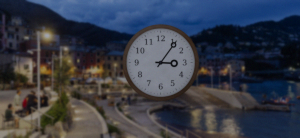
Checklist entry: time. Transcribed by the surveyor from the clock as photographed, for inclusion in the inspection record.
3:06
